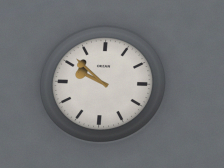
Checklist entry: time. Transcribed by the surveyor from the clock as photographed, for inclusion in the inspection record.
9:52
